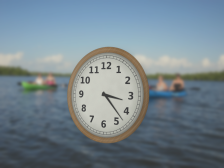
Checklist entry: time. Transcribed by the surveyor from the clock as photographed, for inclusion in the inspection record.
3:23
